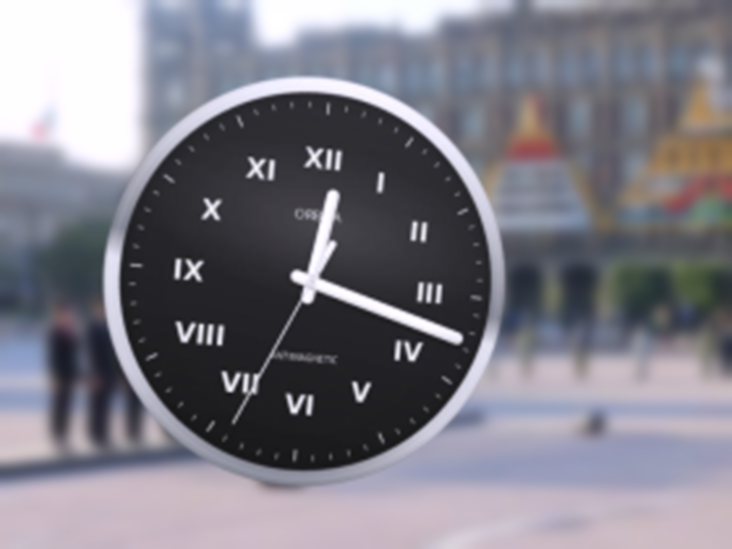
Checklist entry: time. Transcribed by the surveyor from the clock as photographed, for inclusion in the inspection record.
12:17:34
